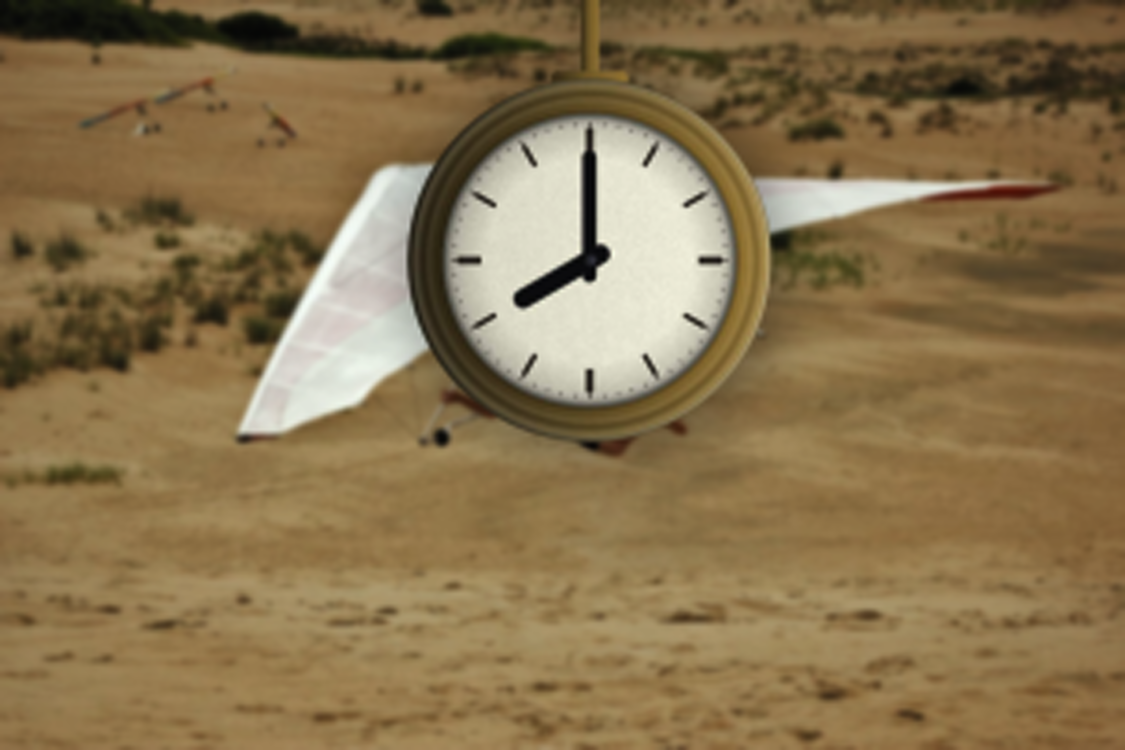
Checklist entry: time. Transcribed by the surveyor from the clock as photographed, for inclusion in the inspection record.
8:00
